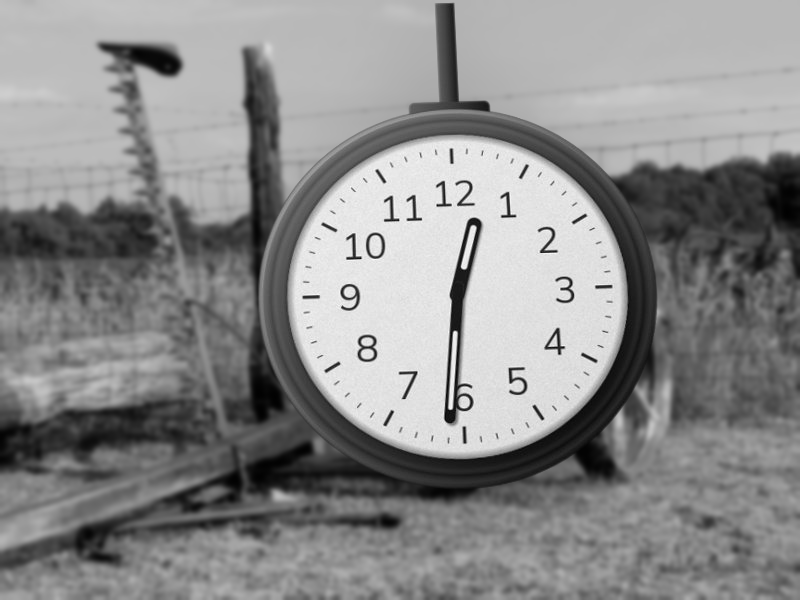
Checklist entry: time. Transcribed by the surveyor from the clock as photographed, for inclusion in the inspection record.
12:31
